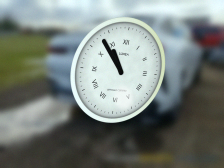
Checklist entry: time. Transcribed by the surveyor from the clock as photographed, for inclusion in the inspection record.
10:53
